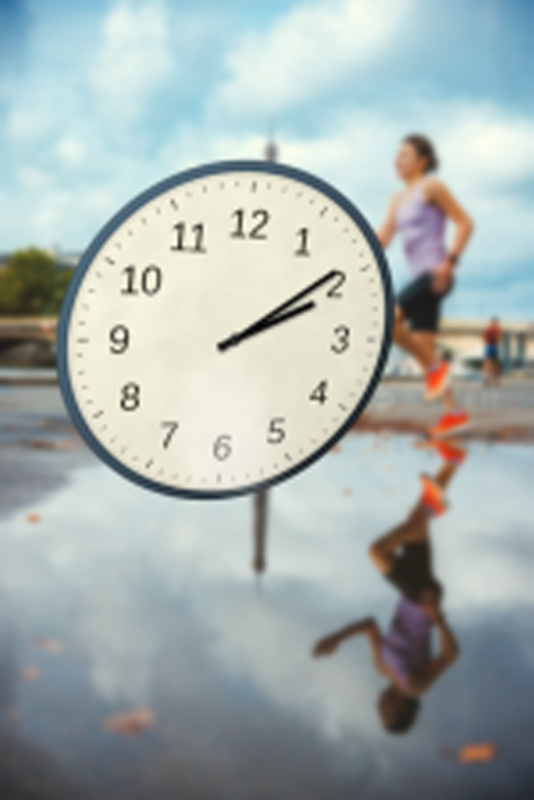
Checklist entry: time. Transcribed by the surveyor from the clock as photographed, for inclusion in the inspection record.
2:09
